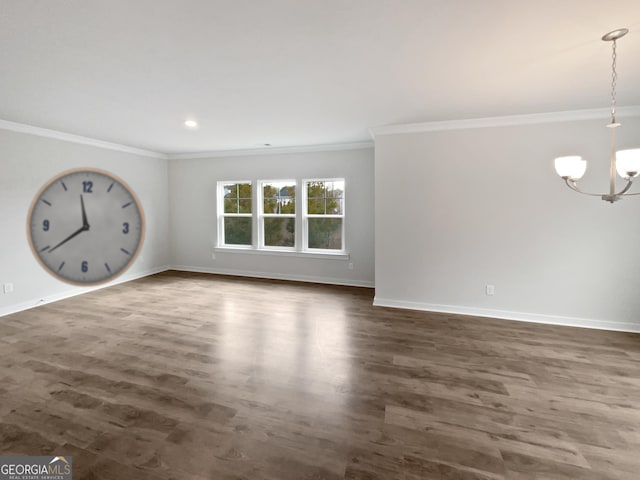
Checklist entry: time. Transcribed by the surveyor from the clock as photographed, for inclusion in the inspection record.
11:39
